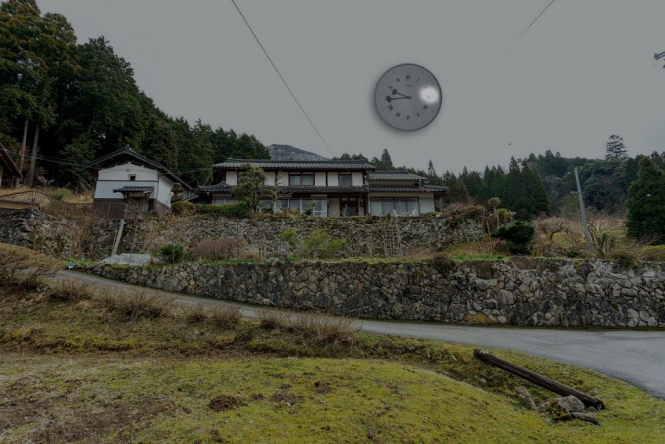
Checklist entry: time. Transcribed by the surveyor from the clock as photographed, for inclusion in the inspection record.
9:44
